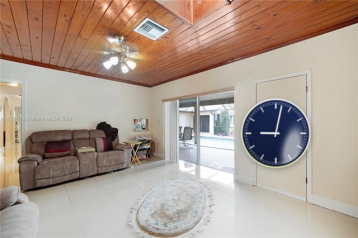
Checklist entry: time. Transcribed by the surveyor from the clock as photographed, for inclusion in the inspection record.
9:02
